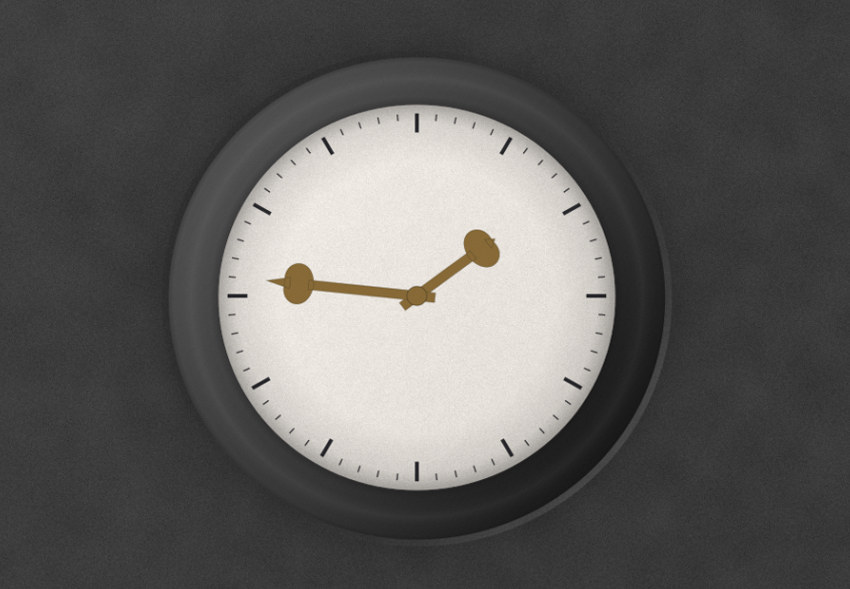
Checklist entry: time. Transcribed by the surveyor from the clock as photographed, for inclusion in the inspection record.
1:46
